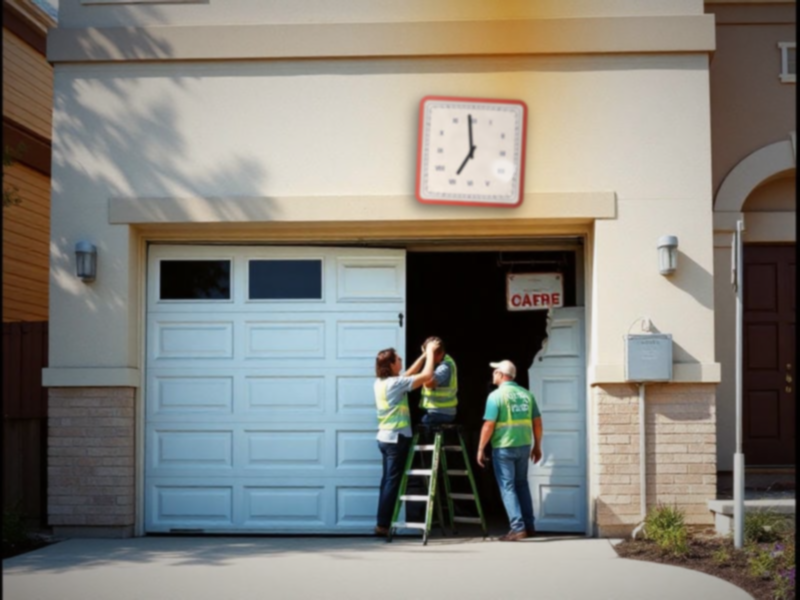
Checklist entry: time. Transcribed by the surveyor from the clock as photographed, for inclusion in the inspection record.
6:59
